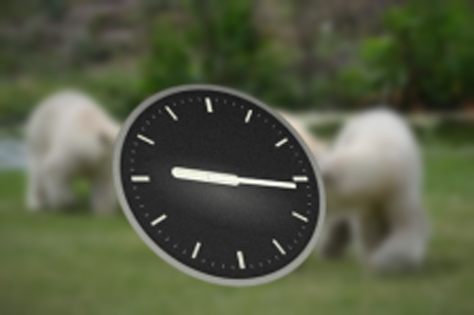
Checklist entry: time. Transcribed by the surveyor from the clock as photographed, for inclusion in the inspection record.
9:16
